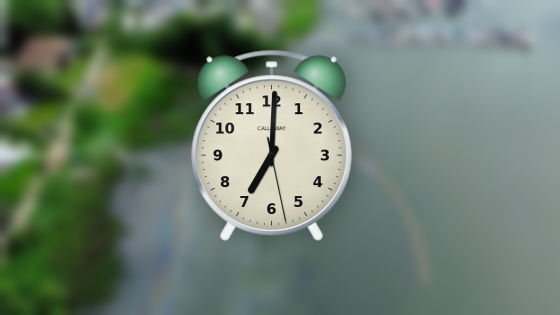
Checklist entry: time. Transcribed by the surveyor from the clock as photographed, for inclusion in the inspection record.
7:00:28
